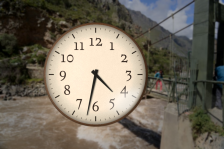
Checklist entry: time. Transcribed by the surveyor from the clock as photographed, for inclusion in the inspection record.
4:32
